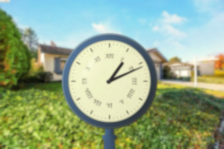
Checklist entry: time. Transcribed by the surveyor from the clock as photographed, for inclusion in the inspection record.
1:11
